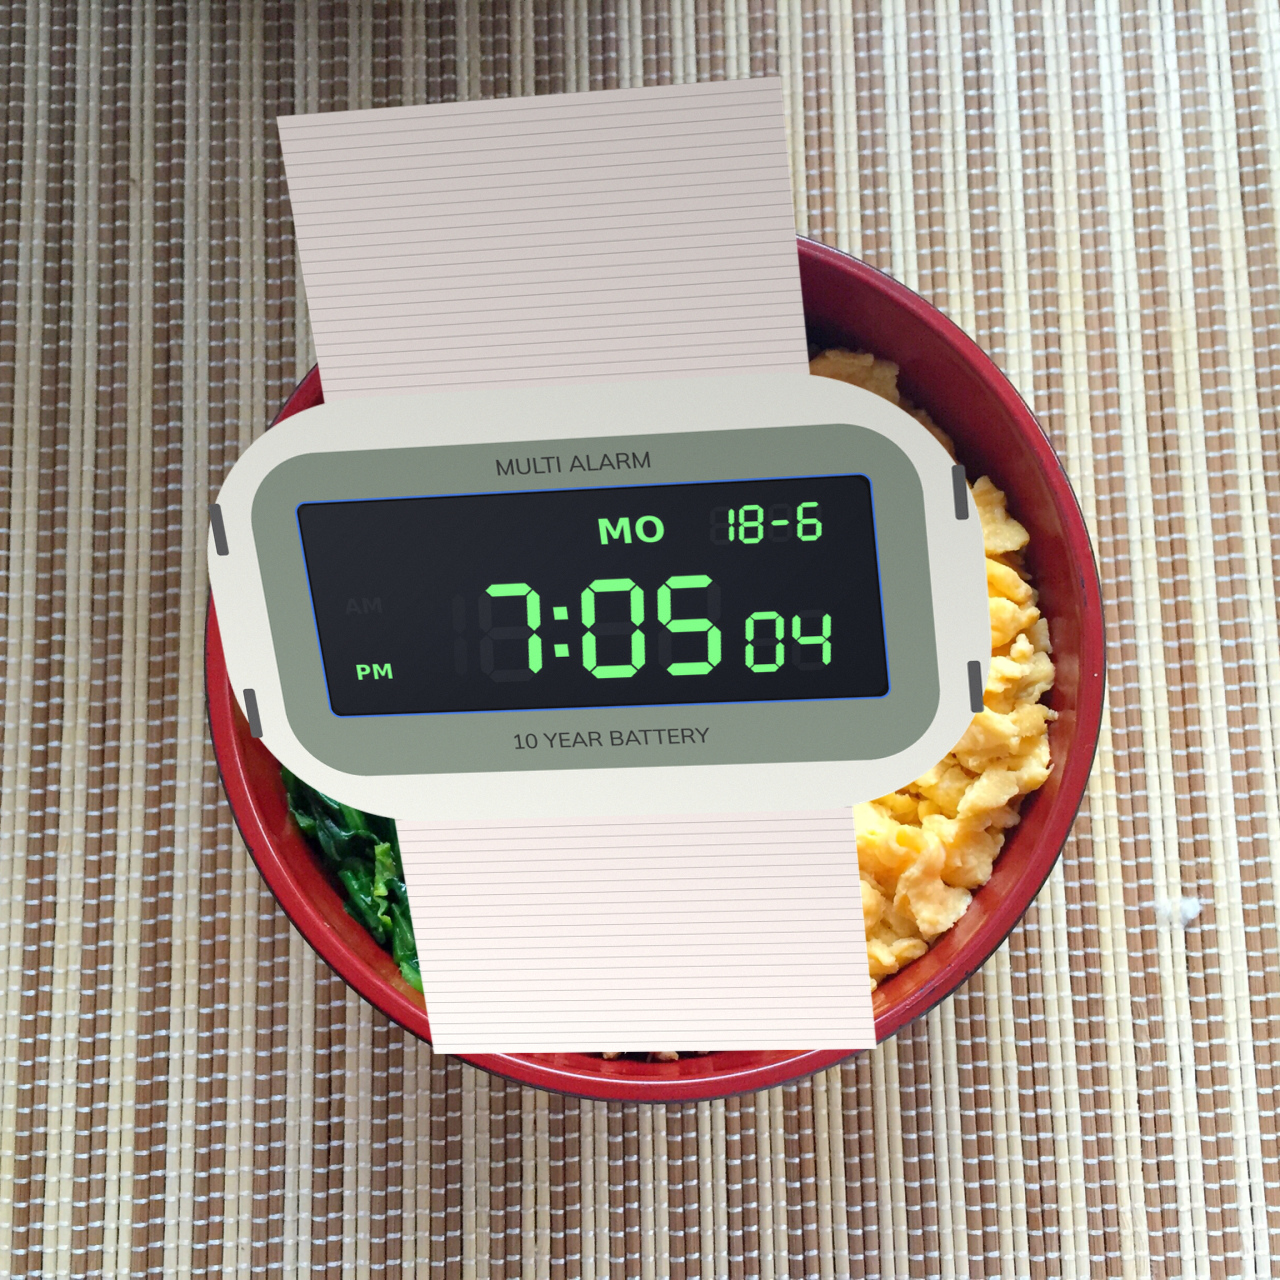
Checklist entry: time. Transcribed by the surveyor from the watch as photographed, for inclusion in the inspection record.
7:05:04
